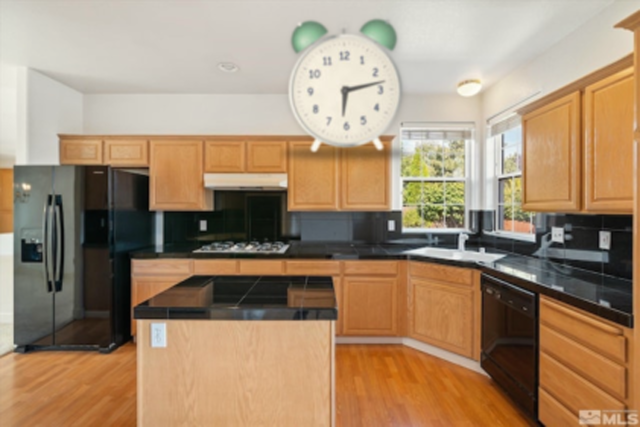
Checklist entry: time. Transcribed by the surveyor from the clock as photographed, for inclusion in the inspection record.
6:13
